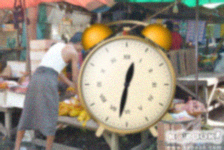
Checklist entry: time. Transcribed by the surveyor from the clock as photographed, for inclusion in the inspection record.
12:32
